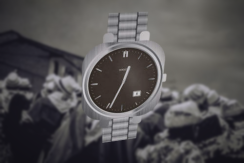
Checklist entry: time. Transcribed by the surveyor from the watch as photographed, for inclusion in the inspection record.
12:34
